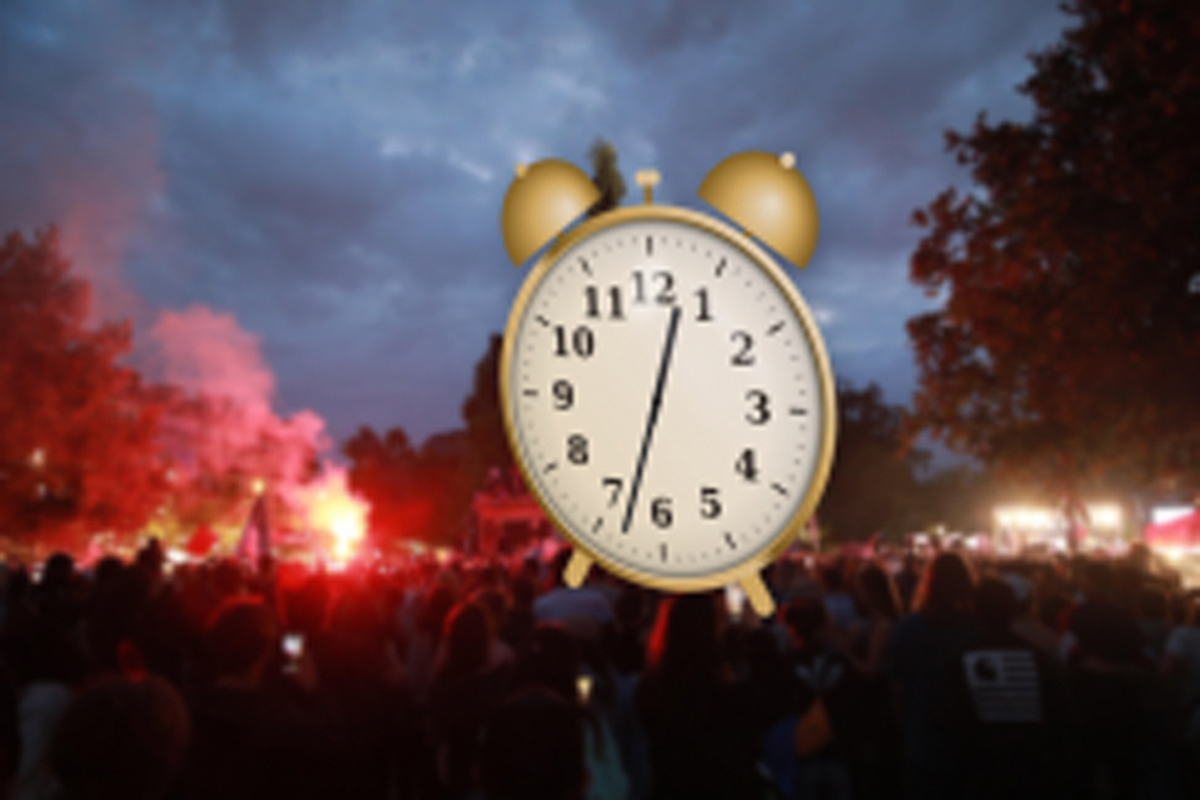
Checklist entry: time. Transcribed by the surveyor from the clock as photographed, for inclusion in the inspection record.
12:33
